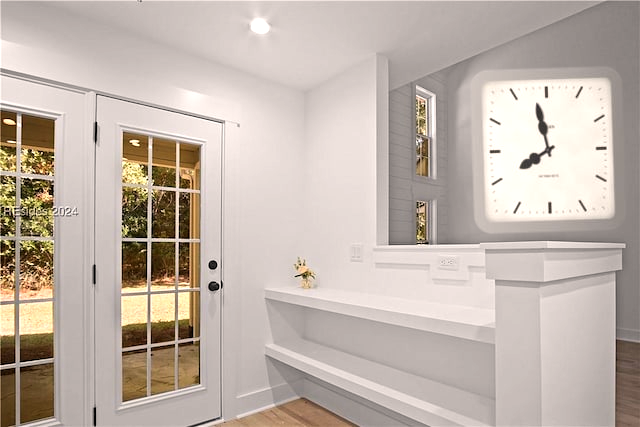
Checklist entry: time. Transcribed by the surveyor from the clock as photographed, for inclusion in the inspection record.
7:58
